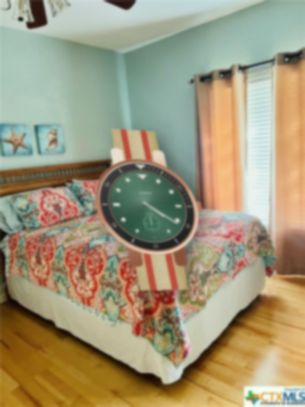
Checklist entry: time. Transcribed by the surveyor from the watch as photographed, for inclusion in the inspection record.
4:21
